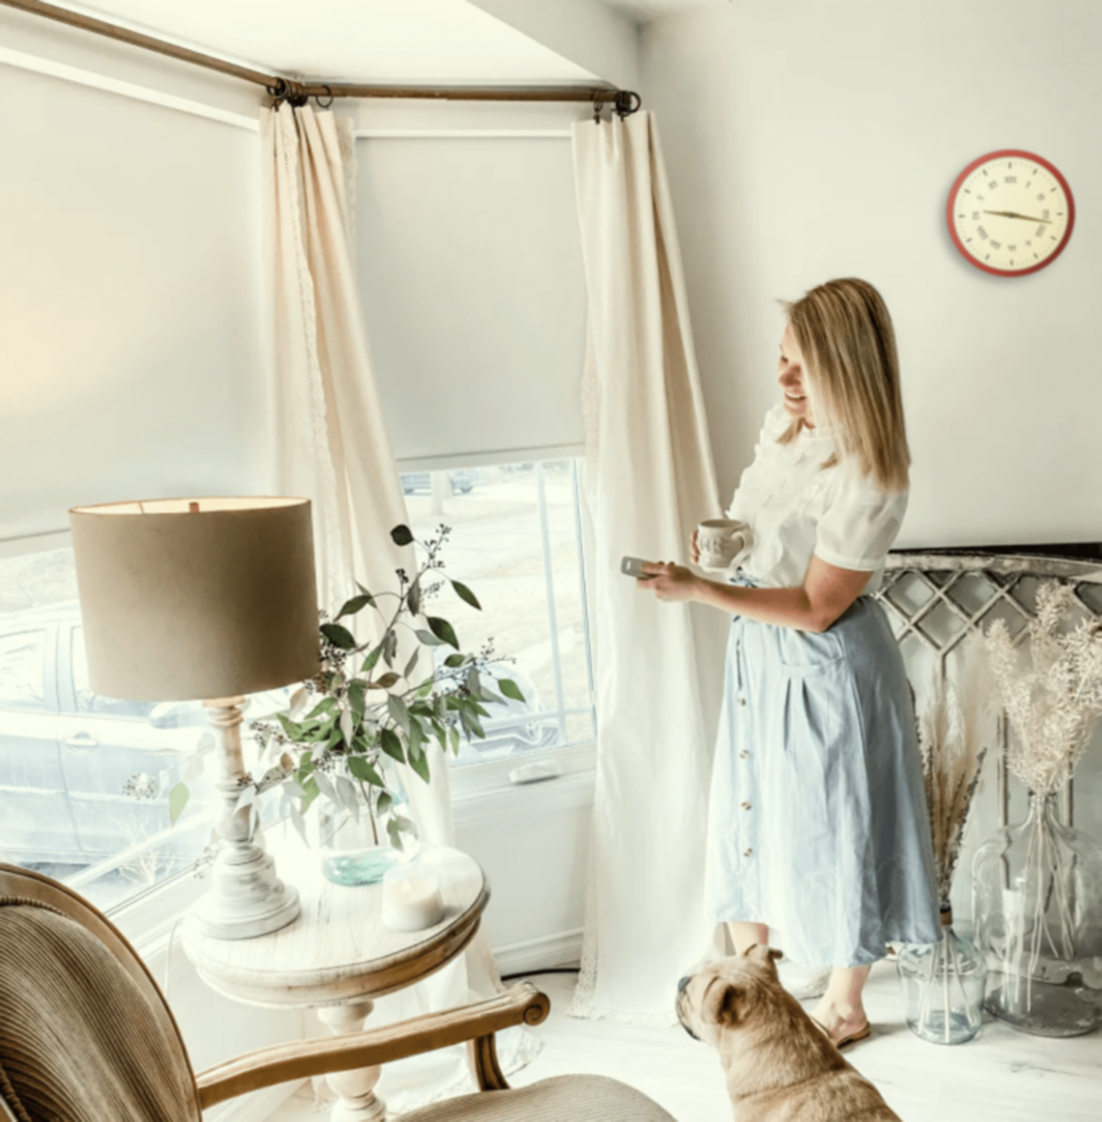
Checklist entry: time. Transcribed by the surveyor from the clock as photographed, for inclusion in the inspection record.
9:17
